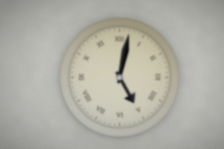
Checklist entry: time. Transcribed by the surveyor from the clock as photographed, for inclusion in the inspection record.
5:02
